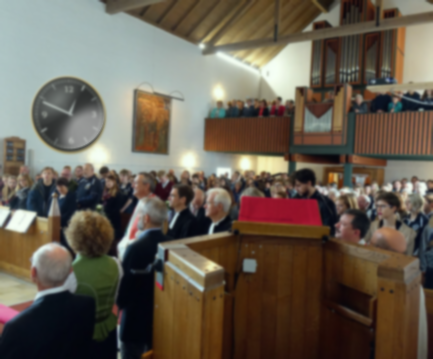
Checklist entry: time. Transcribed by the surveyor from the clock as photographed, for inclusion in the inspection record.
12:49
